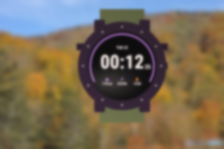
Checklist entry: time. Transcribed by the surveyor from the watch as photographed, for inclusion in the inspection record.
0:12
